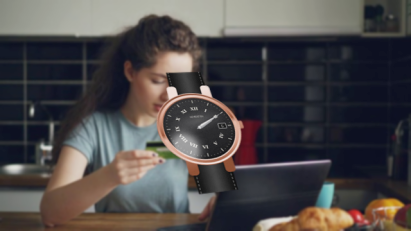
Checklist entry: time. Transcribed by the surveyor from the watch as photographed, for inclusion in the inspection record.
2:10
